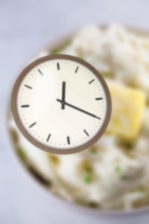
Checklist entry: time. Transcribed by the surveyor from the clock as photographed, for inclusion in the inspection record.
12:20
